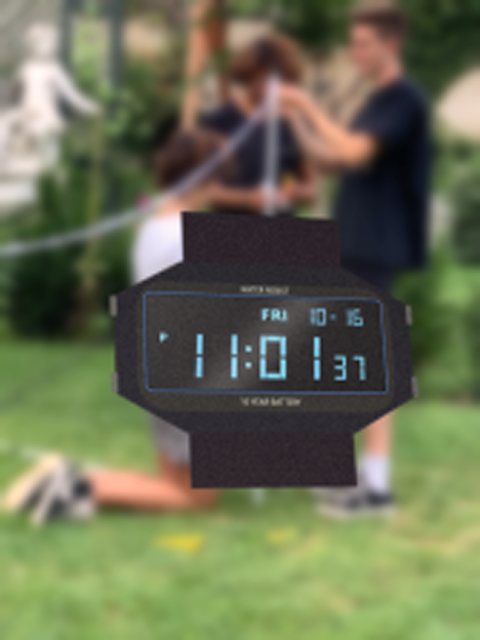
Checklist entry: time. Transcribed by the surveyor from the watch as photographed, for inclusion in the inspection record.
11:01:37
